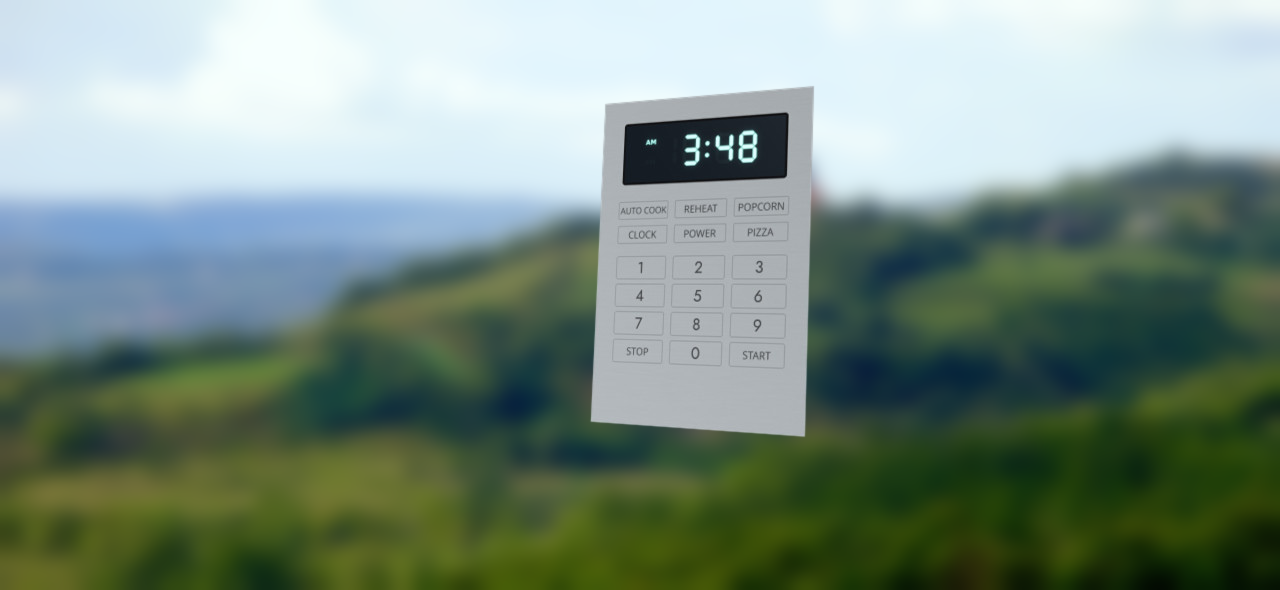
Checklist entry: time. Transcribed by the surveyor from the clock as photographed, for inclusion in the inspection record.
3:48
